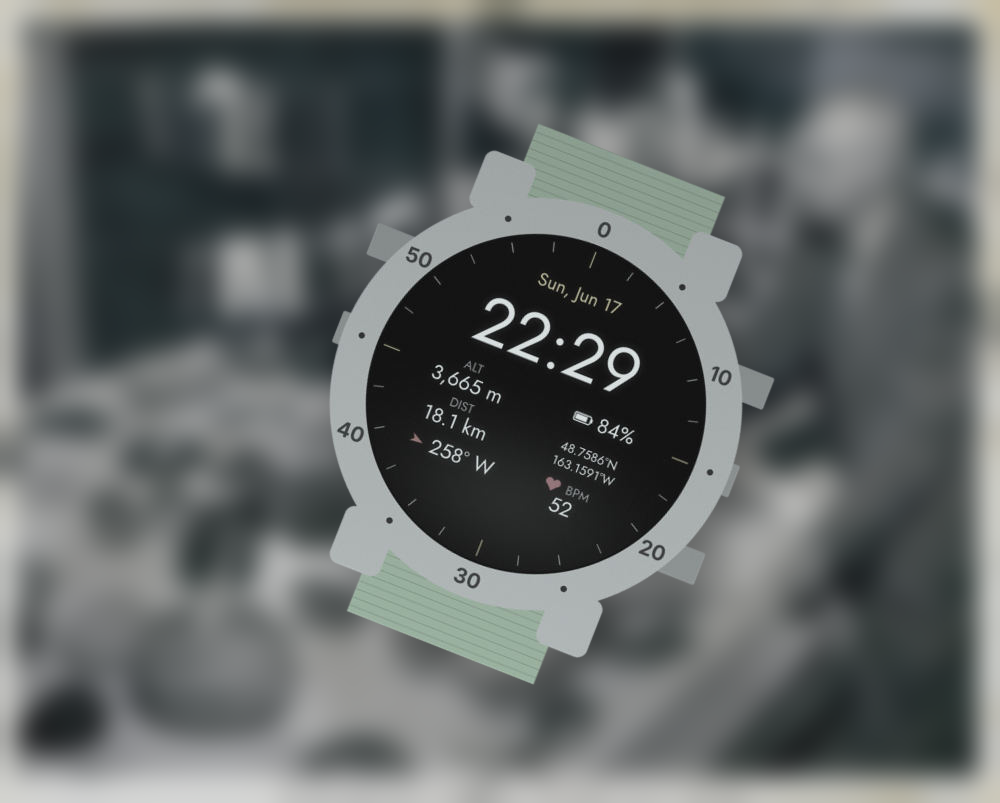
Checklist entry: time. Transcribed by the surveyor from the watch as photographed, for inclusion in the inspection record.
22:29
